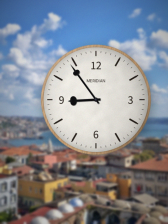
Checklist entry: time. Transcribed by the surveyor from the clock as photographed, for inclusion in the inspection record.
8:54
